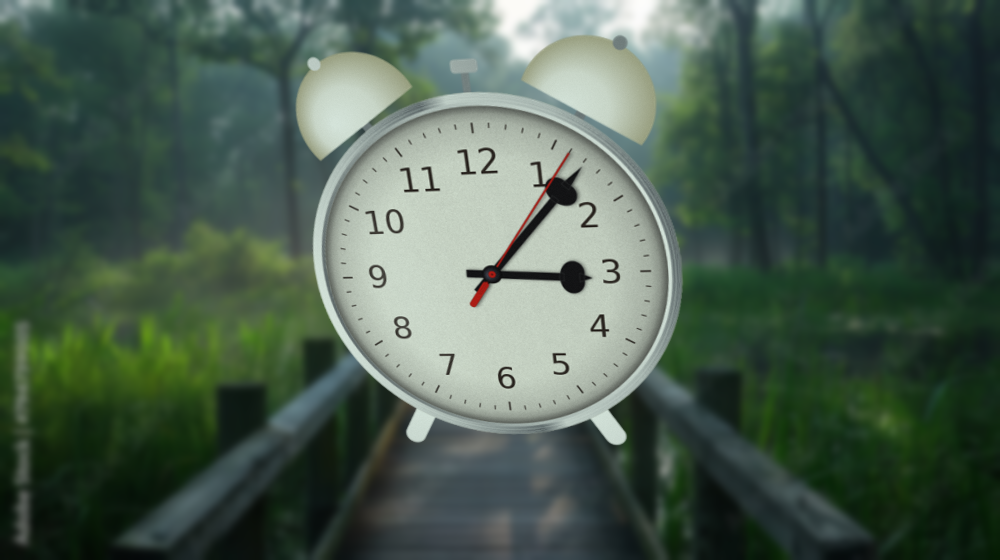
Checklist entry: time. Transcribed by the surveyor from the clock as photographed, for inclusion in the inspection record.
3:07:06
